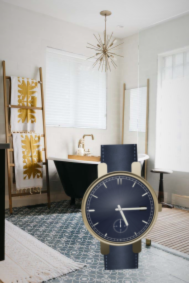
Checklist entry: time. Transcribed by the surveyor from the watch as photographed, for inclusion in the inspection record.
5:15
